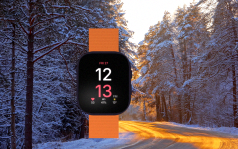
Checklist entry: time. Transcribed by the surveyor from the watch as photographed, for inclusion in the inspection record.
12:13
